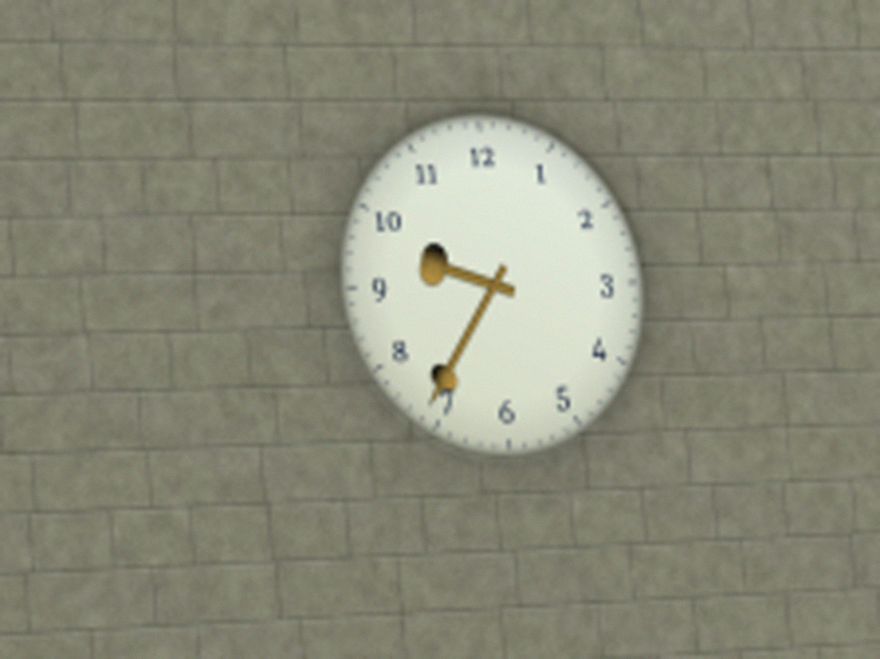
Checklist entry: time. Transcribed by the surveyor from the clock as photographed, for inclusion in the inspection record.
9:36
